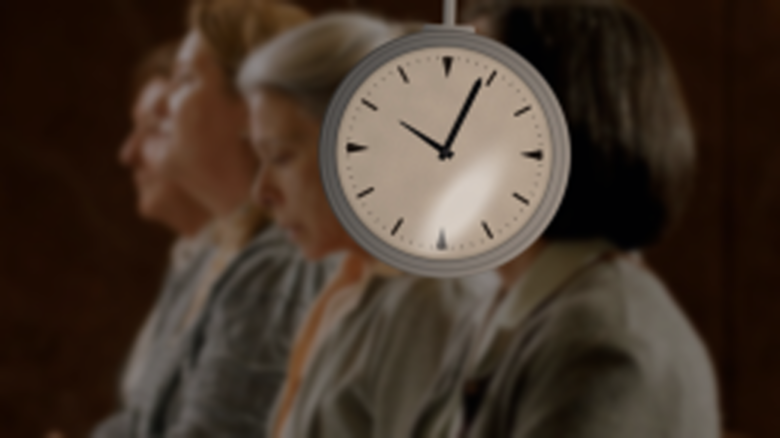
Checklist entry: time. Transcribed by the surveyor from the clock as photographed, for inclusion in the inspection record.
10:04
